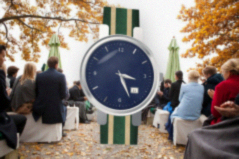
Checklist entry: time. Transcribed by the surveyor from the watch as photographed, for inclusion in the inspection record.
3:26
